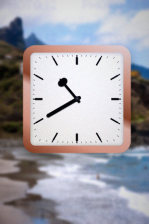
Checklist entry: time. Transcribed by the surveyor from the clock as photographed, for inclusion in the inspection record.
10:40
